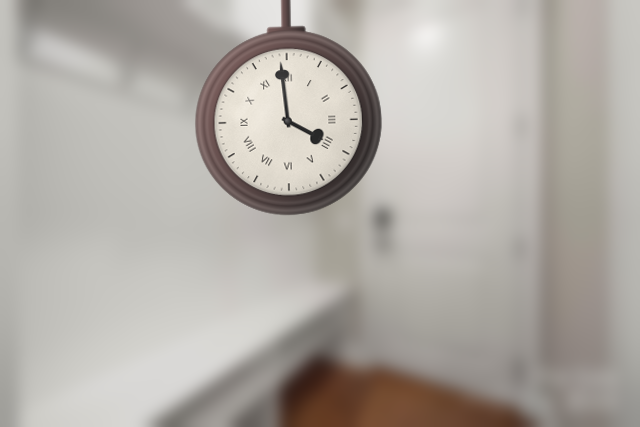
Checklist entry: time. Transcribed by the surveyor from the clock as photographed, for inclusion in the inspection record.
3:59
